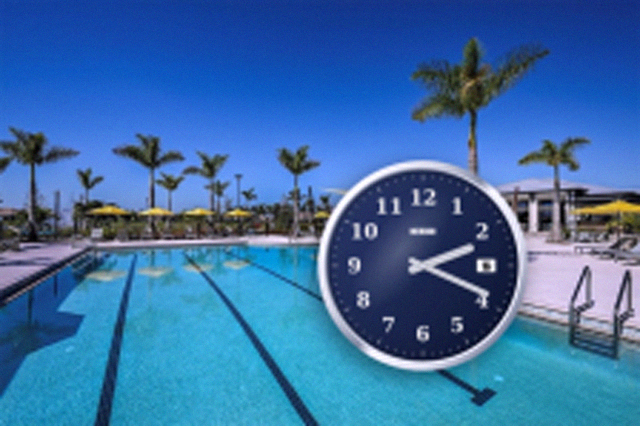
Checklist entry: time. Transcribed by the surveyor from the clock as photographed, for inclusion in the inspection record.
2:19
